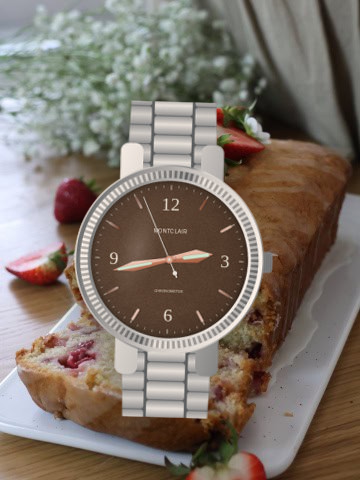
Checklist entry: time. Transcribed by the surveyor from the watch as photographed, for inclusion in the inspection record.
2:42:56
